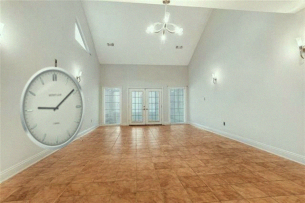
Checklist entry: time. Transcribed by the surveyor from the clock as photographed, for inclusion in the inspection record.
9:09
